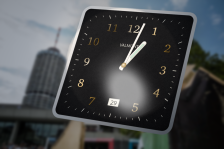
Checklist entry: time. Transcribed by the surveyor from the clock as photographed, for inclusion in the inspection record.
1:02
